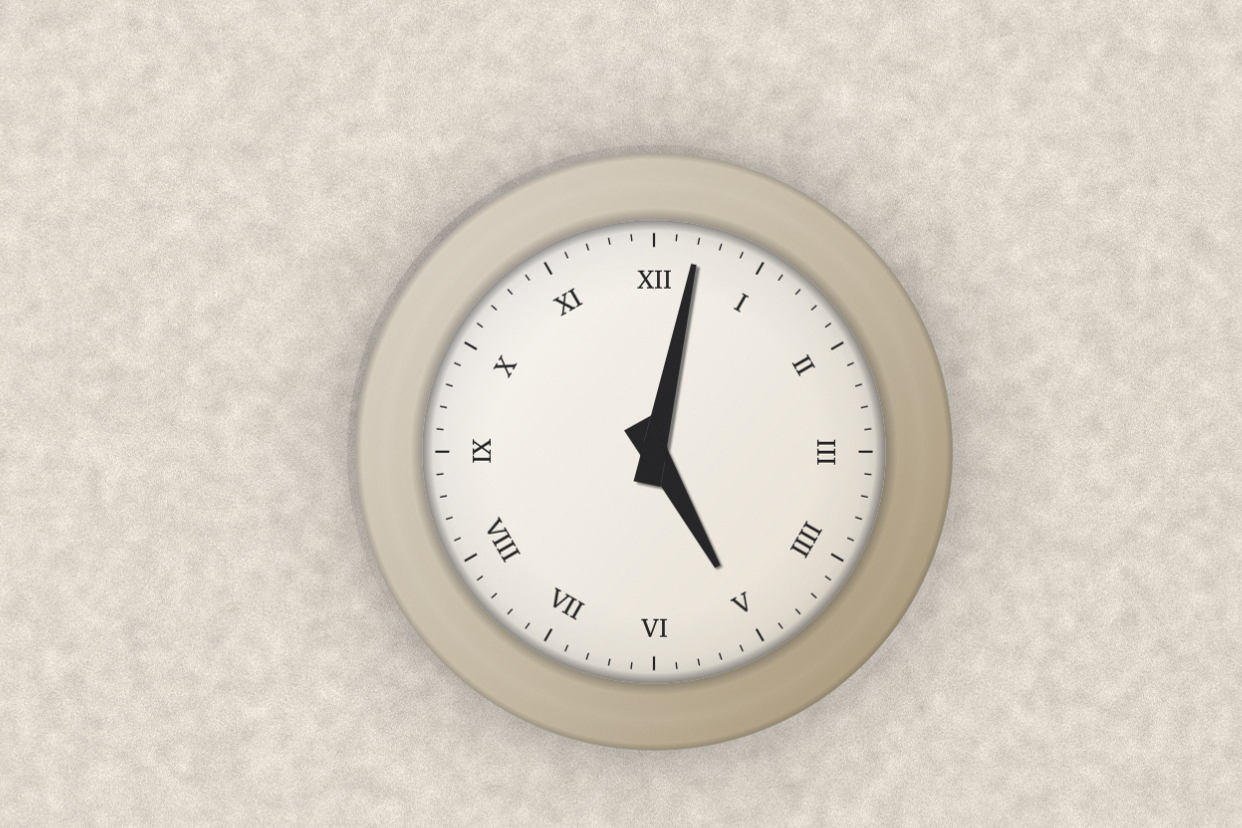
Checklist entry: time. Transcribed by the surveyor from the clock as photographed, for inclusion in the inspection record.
5:02
